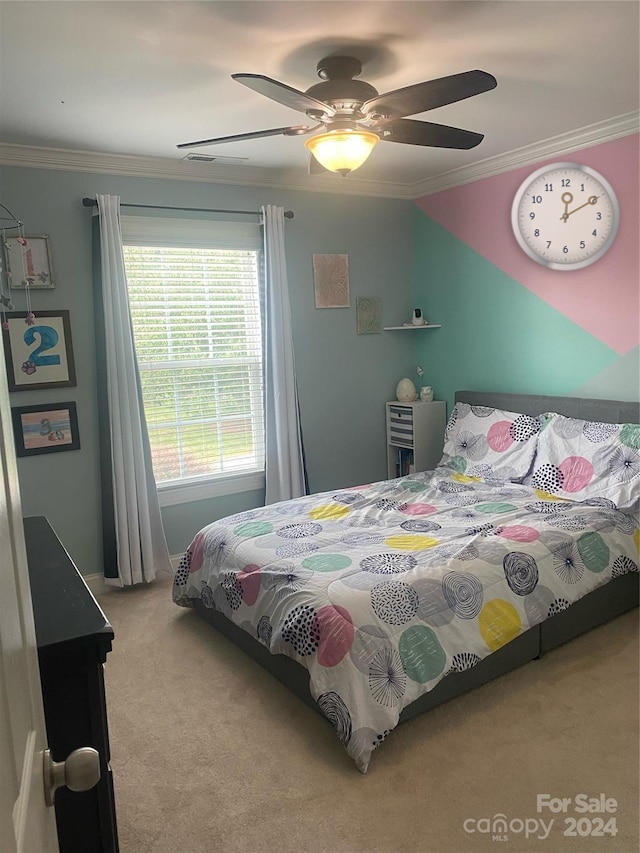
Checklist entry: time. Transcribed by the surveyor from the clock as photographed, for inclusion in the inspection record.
12:10
